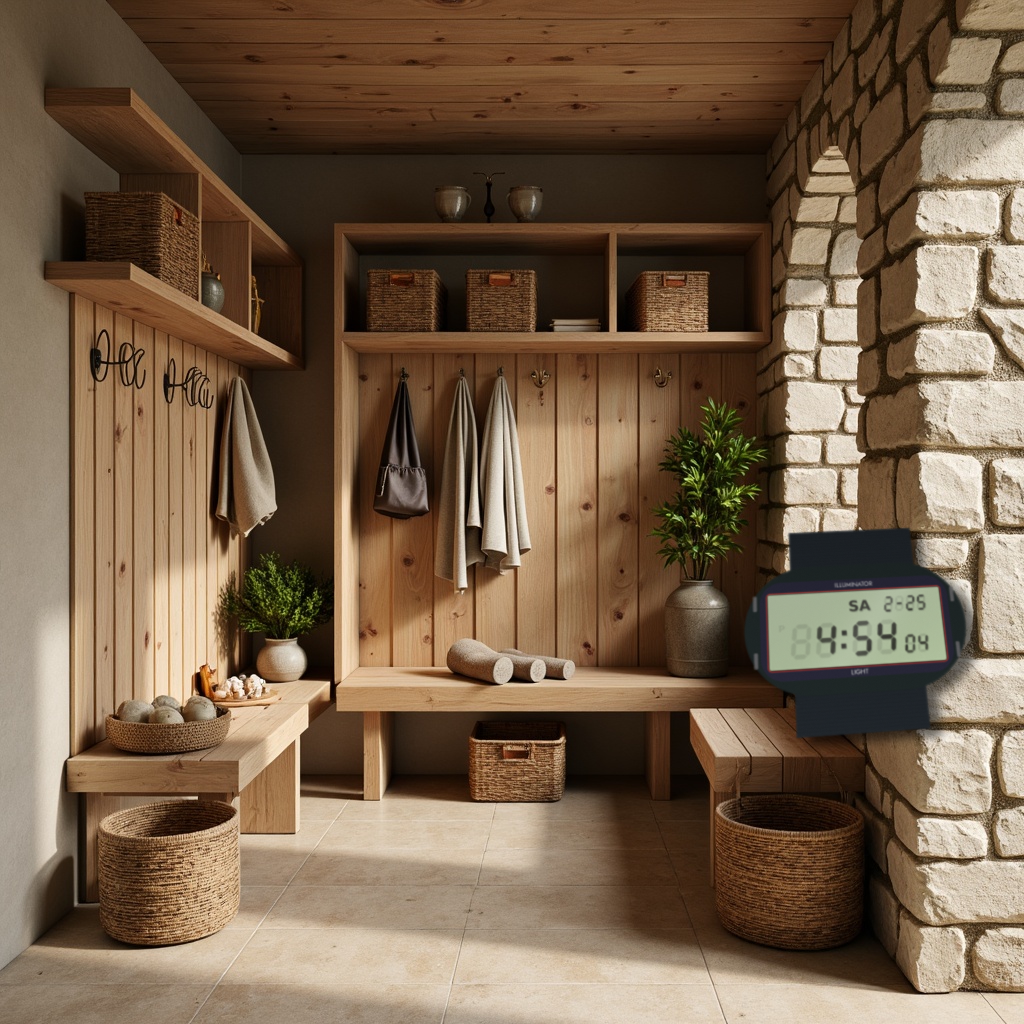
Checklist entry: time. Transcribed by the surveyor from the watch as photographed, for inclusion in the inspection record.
4:54:04
